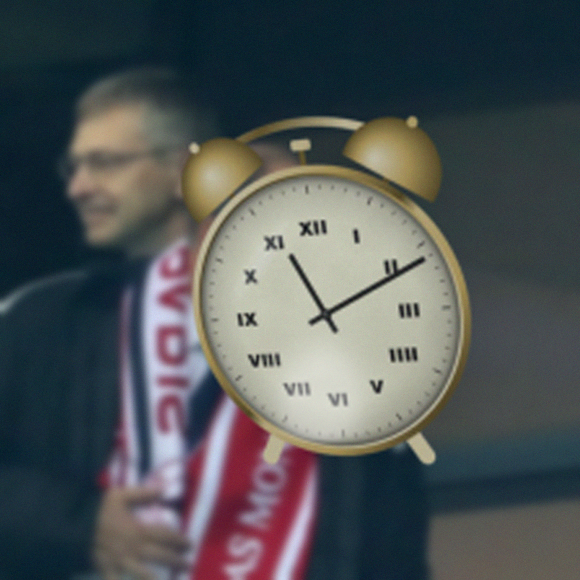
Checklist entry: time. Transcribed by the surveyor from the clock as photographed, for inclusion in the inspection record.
11:11
